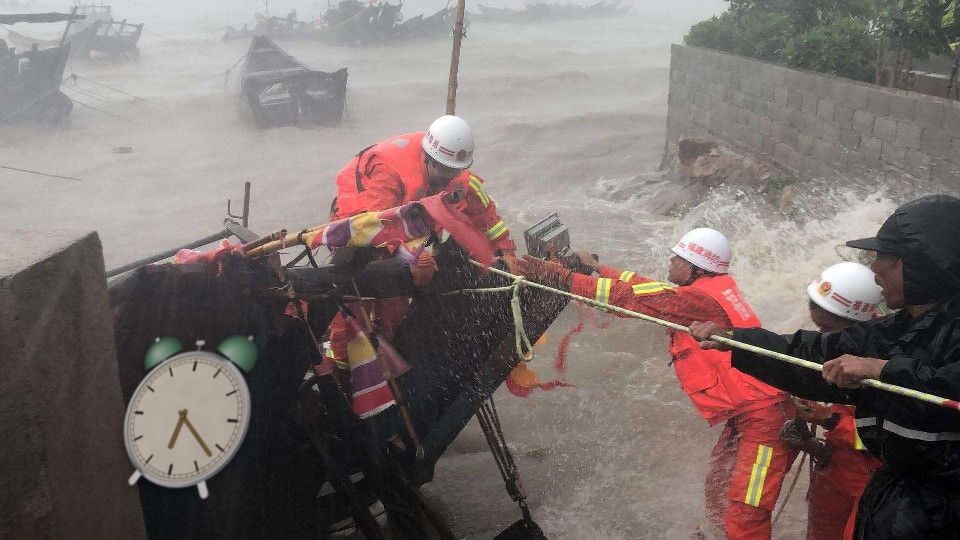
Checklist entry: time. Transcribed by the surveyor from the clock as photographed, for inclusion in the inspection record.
6:22
